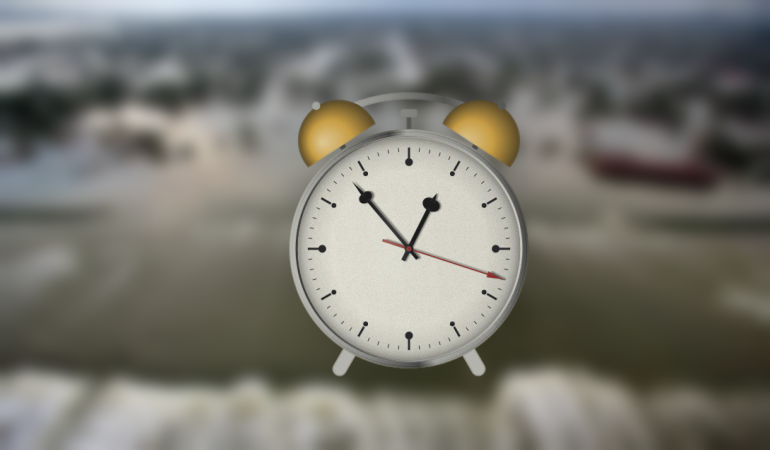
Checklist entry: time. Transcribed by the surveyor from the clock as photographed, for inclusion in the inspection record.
12:53:18
